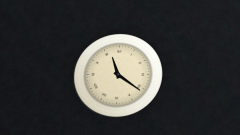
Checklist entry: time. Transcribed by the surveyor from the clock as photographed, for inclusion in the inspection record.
11:21
